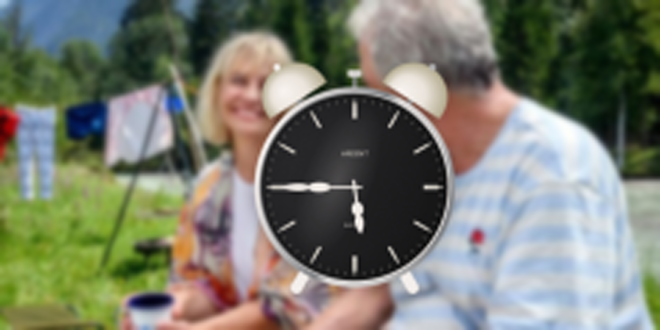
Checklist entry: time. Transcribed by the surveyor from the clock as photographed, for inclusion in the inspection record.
5:45
